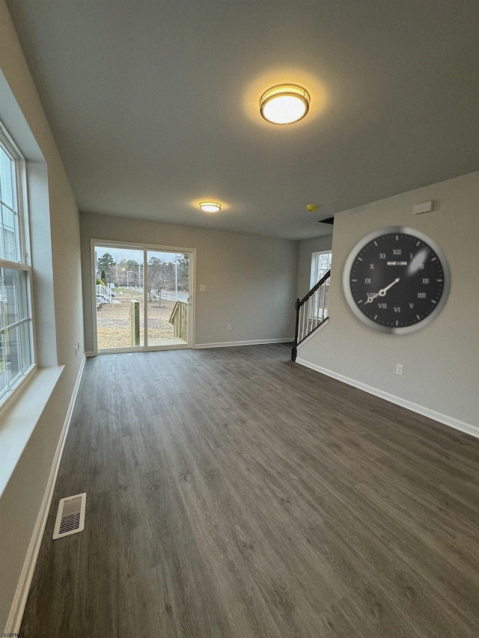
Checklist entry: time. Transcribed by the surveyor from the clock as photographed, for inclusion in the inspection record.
7:39
